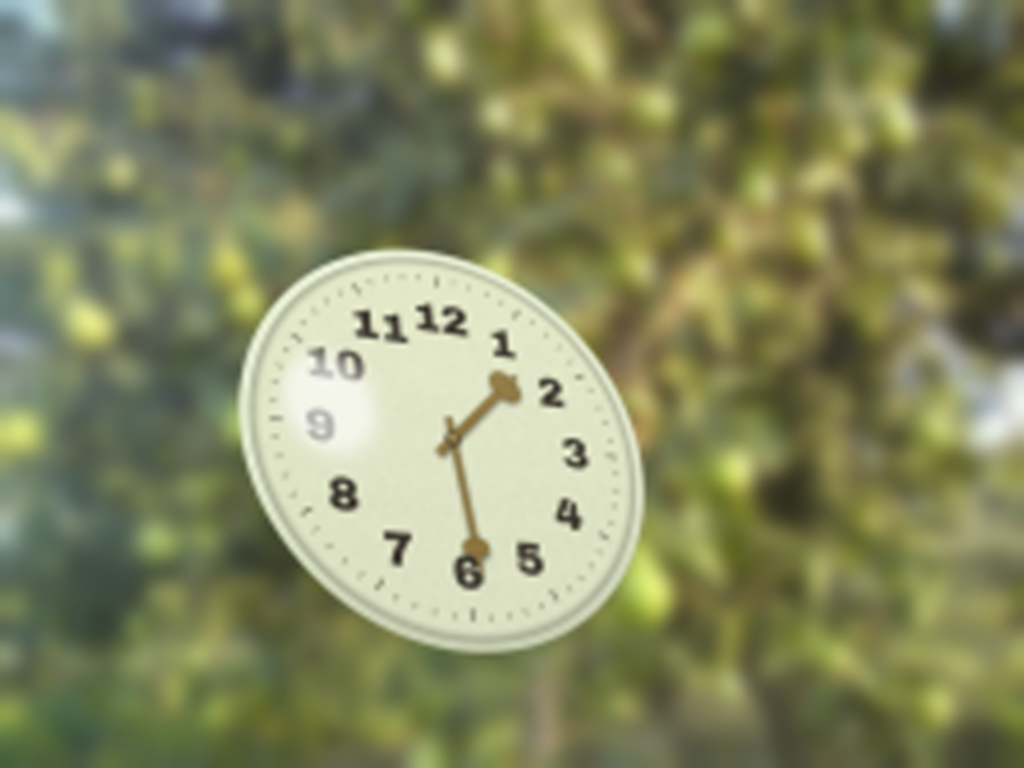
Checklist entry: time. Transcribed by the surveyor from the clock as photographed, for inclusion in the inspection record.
1:29
